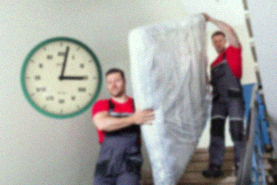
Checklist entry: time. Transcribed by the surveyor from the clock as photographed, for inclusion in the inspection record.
3:02
